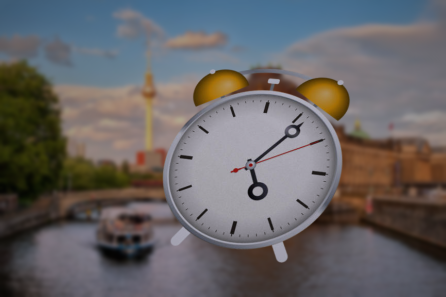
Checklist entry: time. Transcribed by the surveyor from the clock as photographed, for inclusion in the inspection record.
5:06:10
